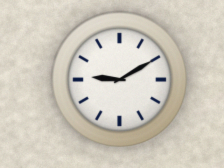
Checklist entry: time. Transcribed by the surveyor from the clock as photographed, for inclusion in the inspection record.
9:10
